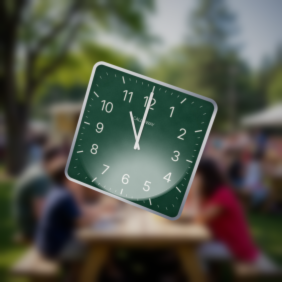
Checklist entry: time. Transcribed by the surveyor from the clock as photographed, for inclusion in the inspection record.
11:00
